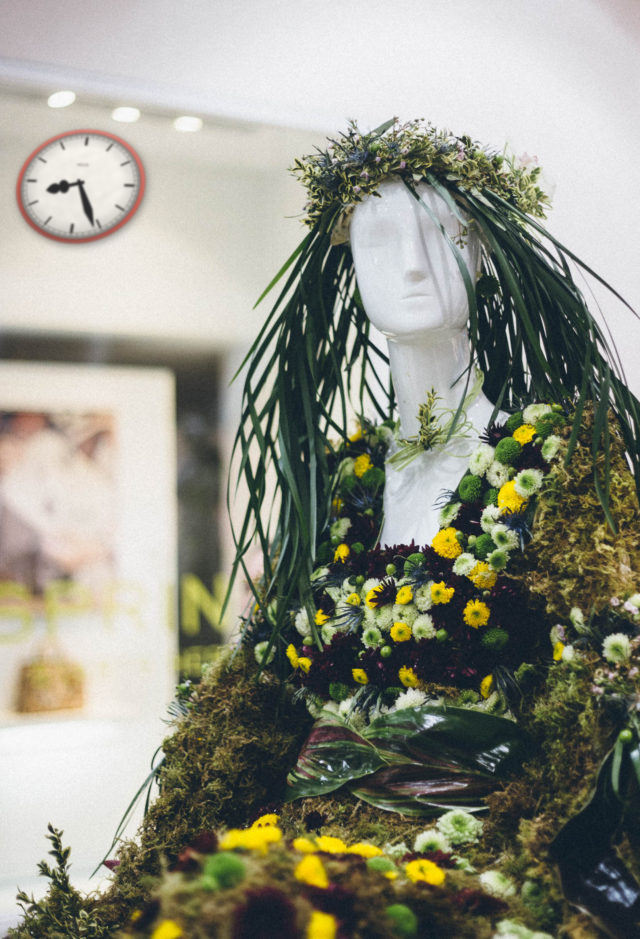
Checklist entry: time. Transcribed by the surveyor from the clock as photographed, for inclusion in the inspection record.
8:26
